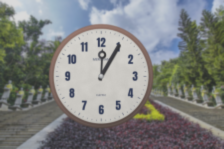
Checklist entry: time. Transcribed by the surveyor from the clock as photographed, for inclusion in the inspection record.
12:05
